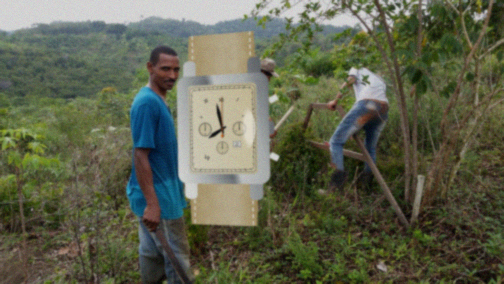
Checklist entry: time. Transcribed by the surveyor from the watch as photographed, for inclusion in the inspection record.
7:58
